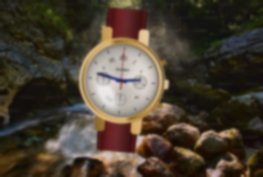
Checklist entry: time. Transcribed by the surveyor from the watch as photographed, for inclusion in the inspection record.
2:47
